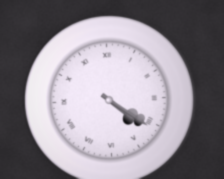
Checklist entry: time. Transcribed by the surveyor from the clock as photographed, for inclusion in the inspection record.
4:21
